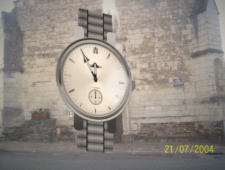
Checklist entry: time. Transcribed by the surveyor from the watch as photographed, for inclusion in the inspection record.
11:55
